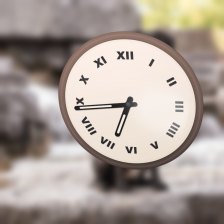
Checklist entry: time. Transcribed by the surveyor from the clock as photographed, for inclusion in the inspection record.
6:44
